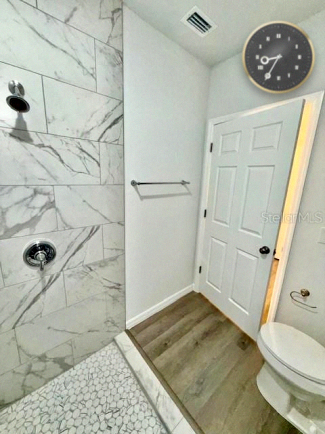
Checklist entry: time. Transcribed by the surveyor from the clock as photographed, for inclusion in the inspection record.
8:35
